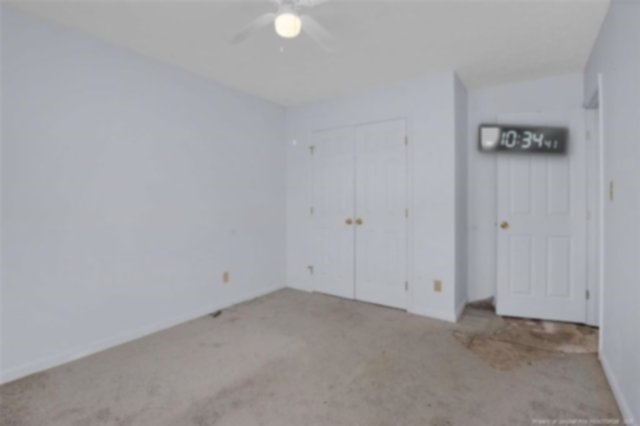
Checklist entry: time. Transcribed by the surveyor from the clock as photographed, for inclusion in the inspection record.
10:34
